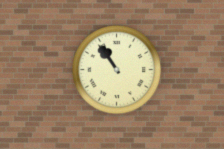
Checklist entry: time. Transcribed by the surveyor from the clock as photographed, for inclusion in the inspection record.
10:54
